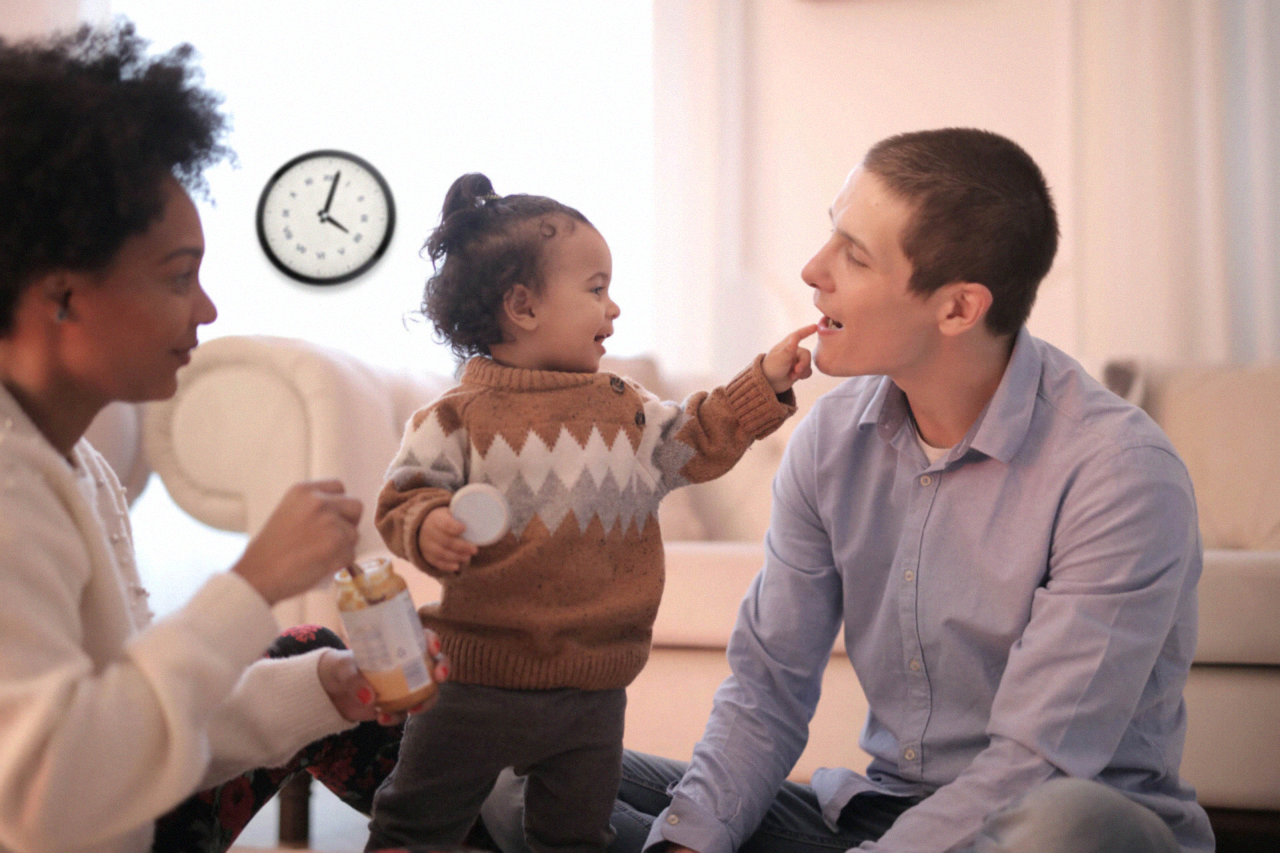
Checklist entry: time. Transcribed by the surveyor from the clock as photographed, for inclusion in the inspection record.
4:02
